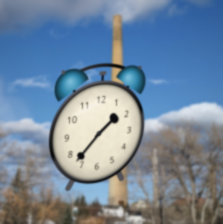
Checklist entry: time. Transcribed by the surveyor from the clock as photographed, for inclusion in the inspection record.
1:37
